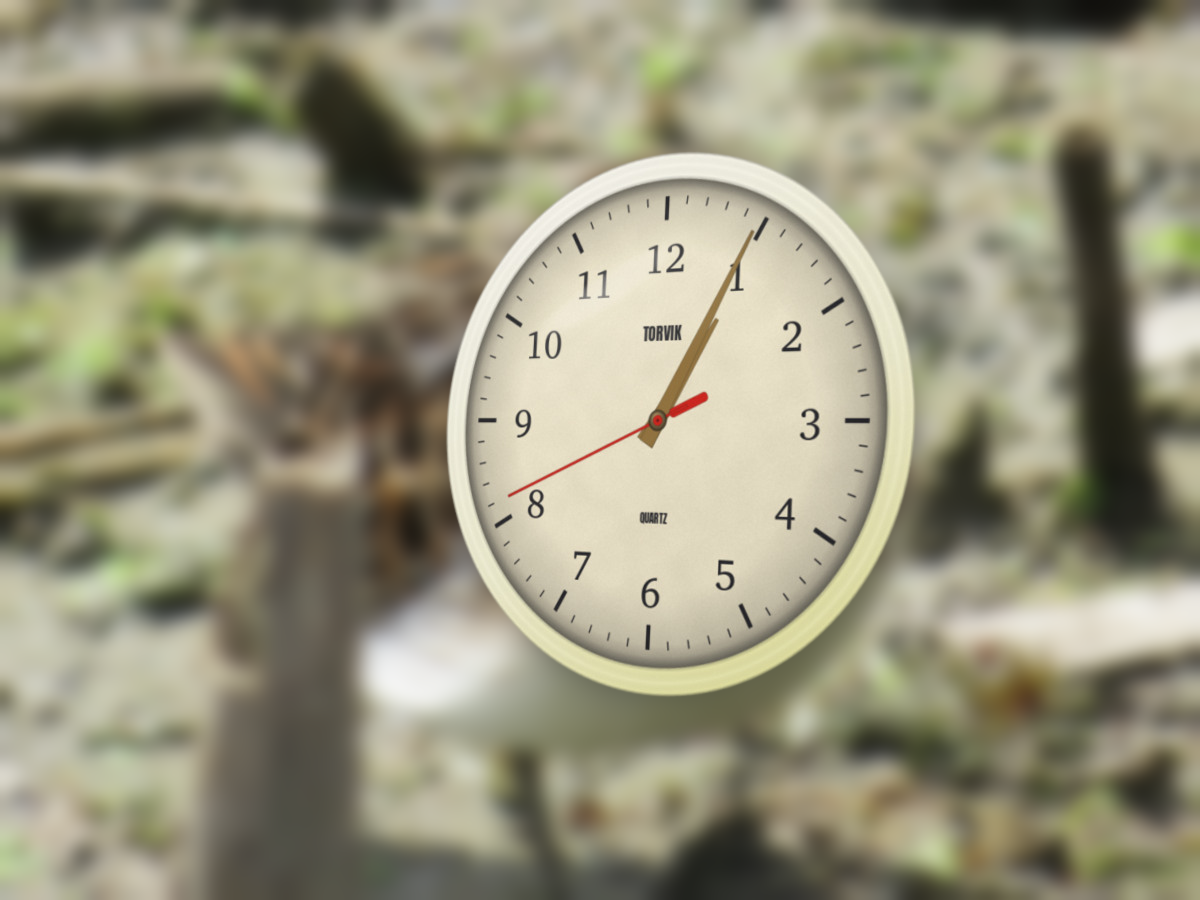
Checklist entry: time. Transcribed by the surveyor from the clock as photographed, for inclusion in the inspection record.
1:04:41
